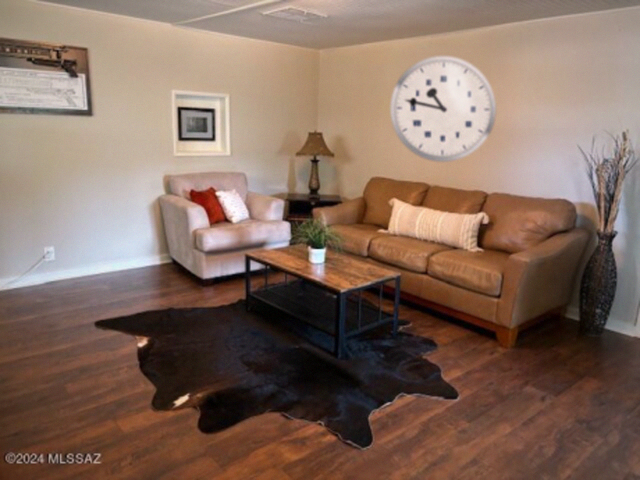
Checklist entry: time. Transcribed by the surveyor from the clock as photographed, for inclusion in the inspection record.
10:47
